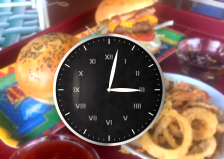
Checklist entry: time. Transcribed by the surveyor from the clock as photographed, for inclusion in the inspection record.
3:02
